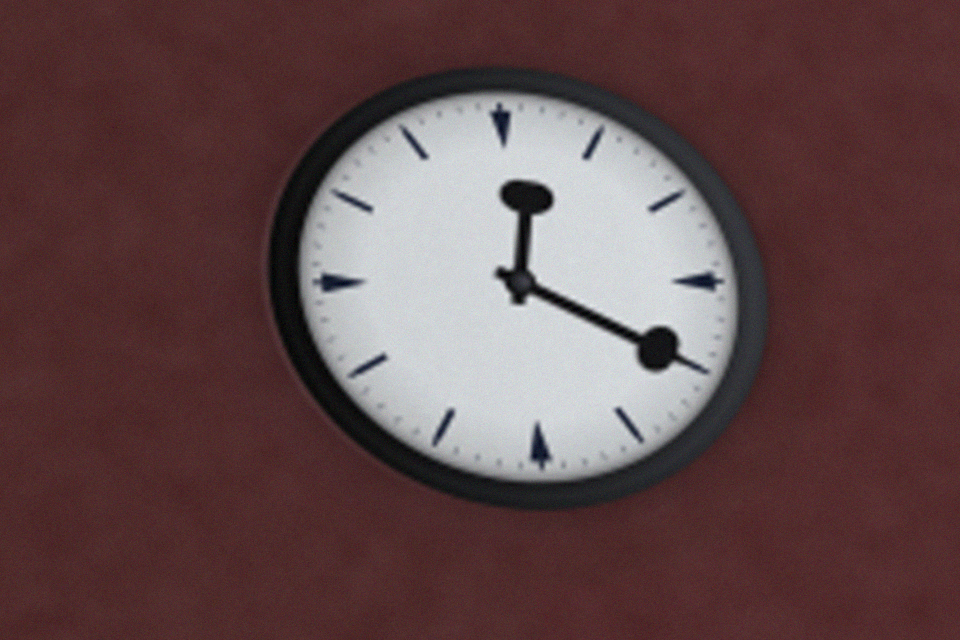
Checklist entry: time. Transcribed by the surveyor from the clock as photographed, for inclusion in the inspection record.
12:20
